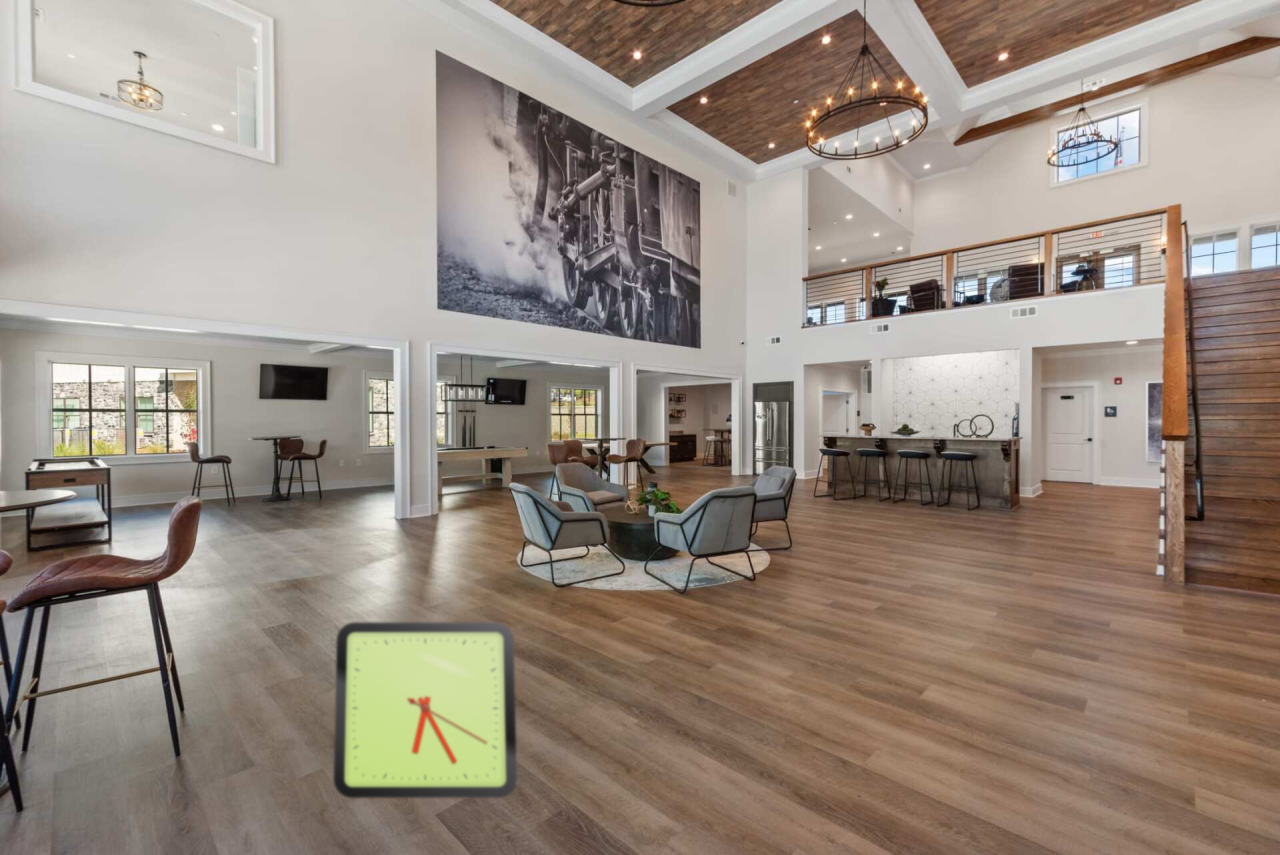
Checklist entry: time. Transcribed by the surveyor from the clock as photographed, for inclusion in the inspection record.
6:25:20
